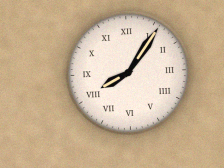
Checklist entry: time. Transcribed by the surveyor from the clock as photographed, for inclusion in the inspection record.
8:06
